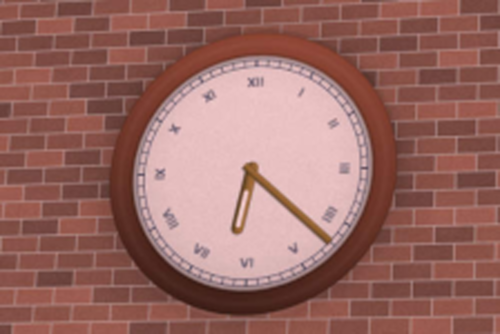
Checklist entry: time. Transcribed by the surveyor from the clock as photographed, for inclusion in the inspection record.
6:22
